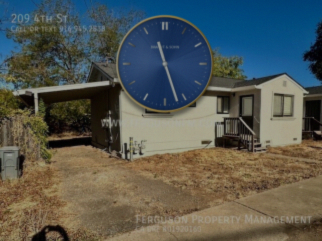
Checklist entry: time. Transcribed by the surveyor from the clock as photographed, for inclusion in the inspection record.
11:27
